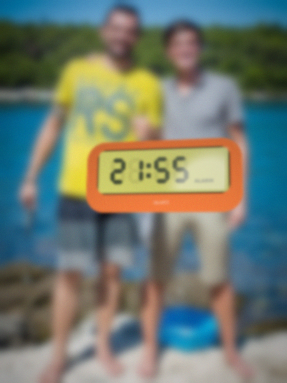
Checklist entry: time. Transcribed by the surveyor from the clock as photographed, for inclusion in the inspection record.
21:55
